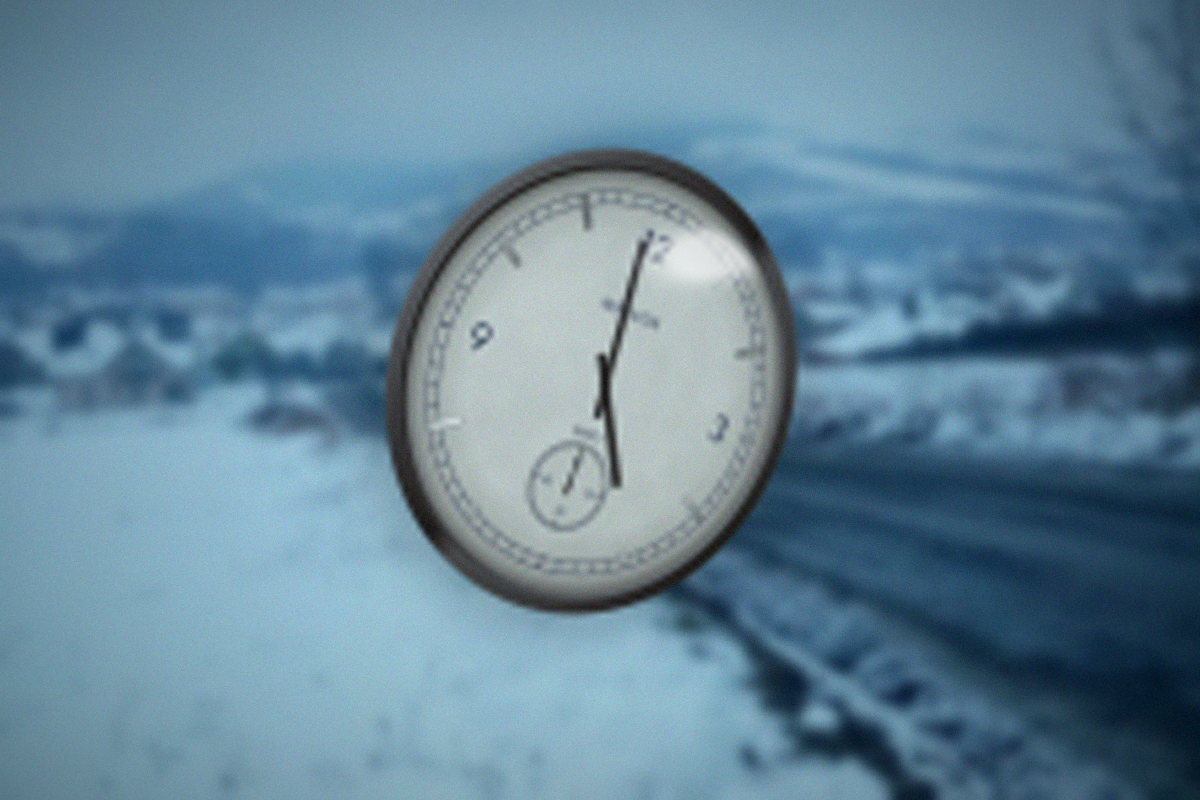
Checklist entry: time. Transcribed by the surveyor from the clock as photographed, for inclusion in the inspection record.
4:59
